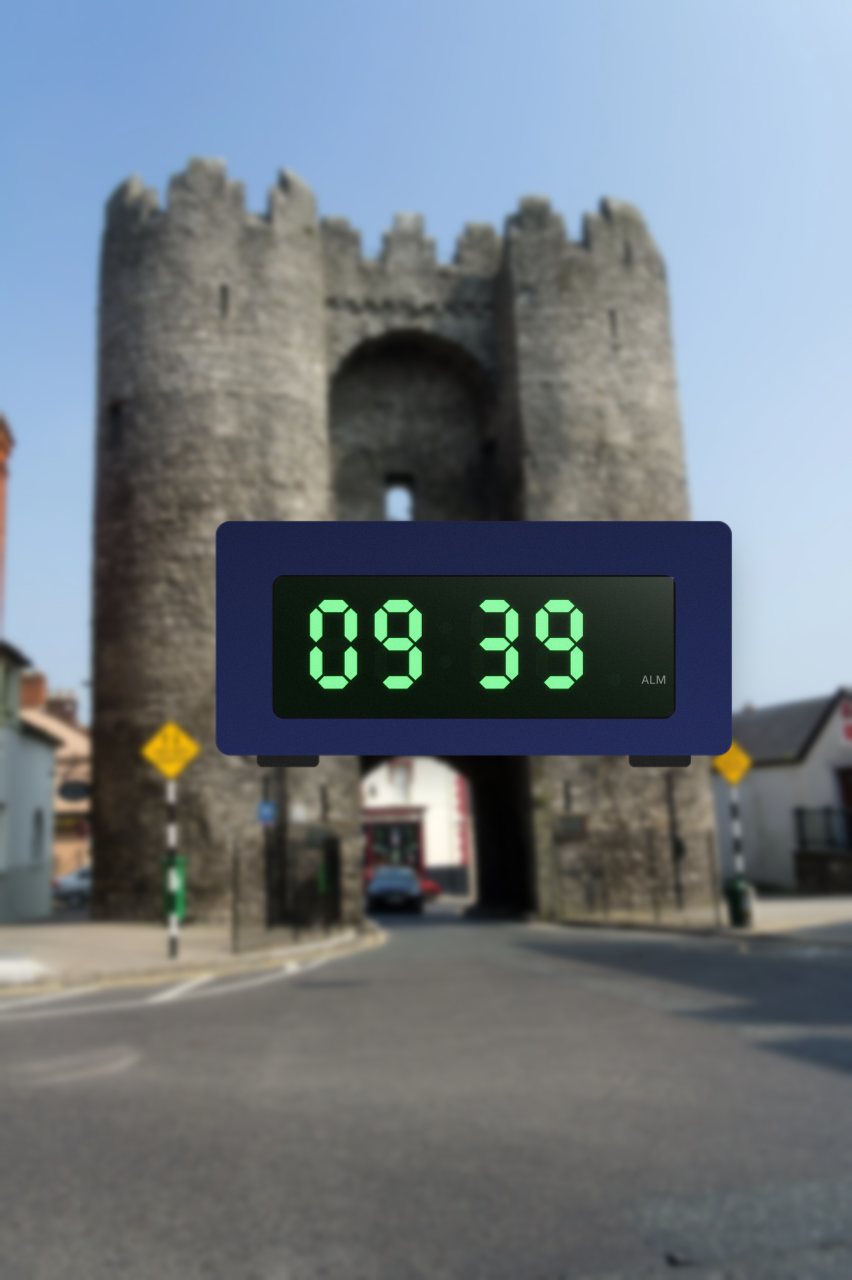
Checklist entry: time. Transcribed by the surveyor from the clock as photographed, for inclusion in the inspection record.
9:39
